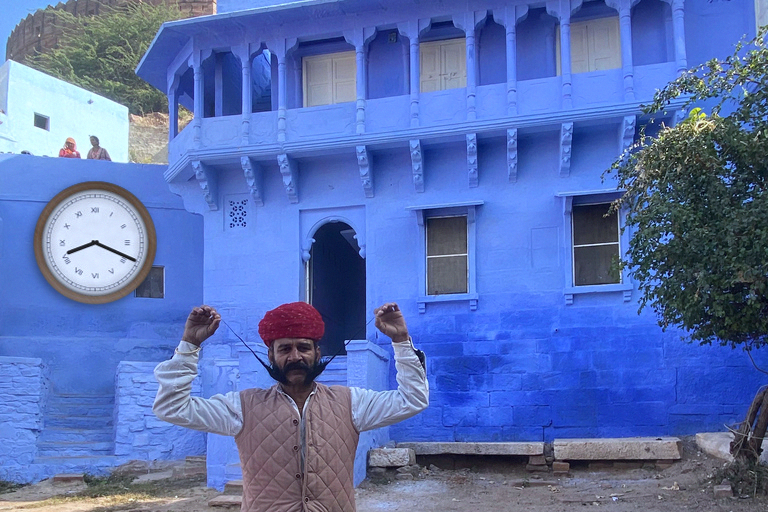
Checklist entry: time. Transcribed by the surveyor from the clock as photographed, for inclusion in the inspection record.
8:19
